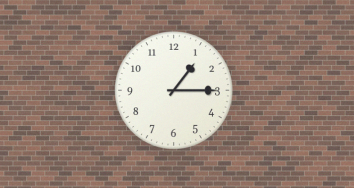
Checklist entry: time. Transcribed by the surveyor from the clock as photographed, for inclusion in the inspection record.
1:15
